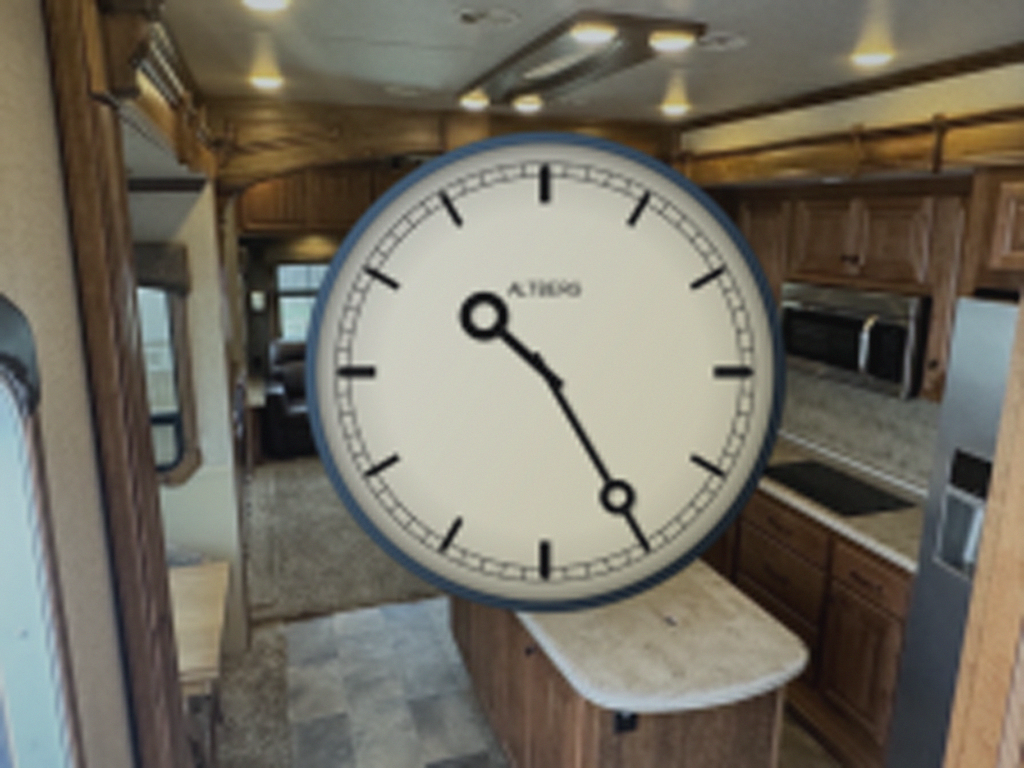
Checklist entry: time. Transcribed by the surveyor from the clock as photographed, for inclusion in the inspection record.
10:25
